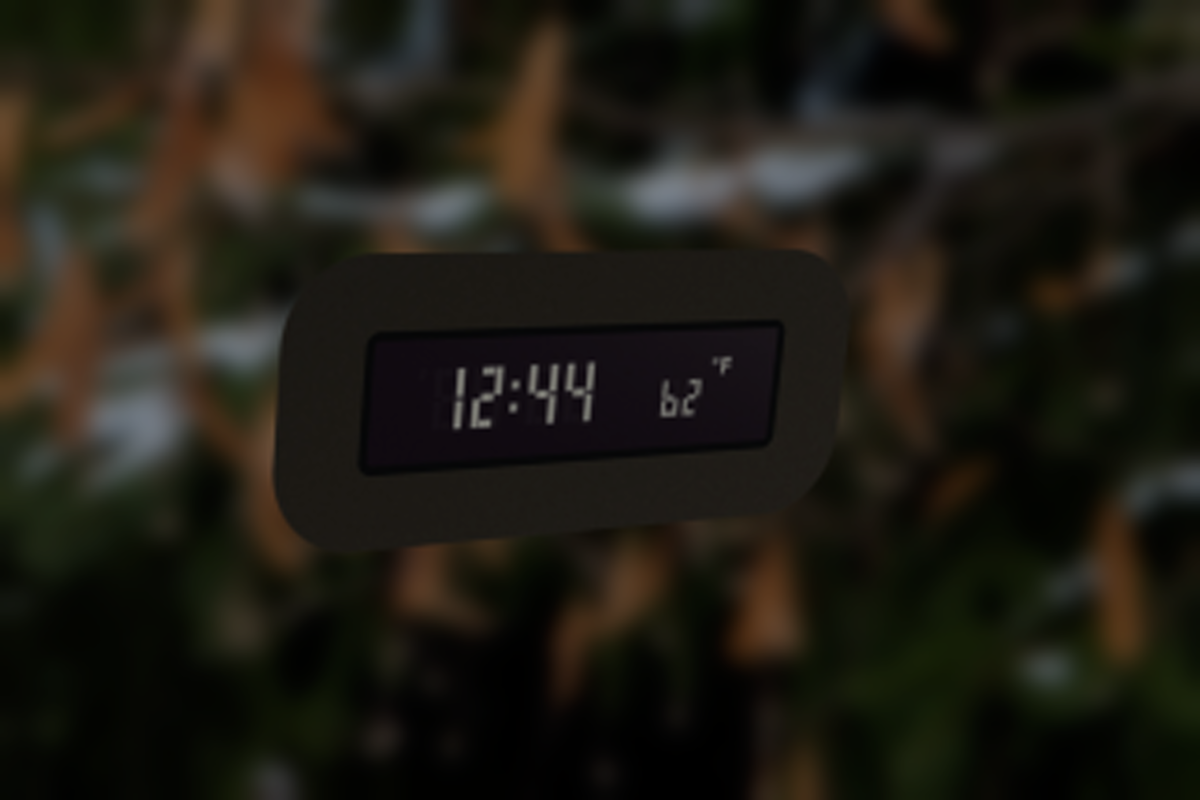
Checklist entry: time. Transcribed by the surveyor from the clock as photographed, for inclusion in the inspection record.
12:44
